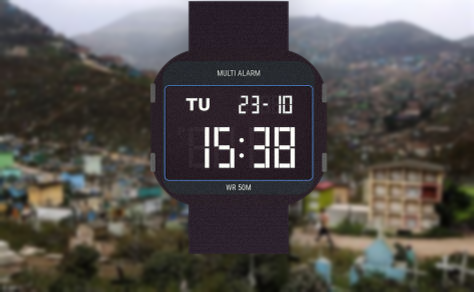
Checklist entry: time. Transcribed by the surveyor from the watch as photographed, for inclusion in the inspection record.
15:38
